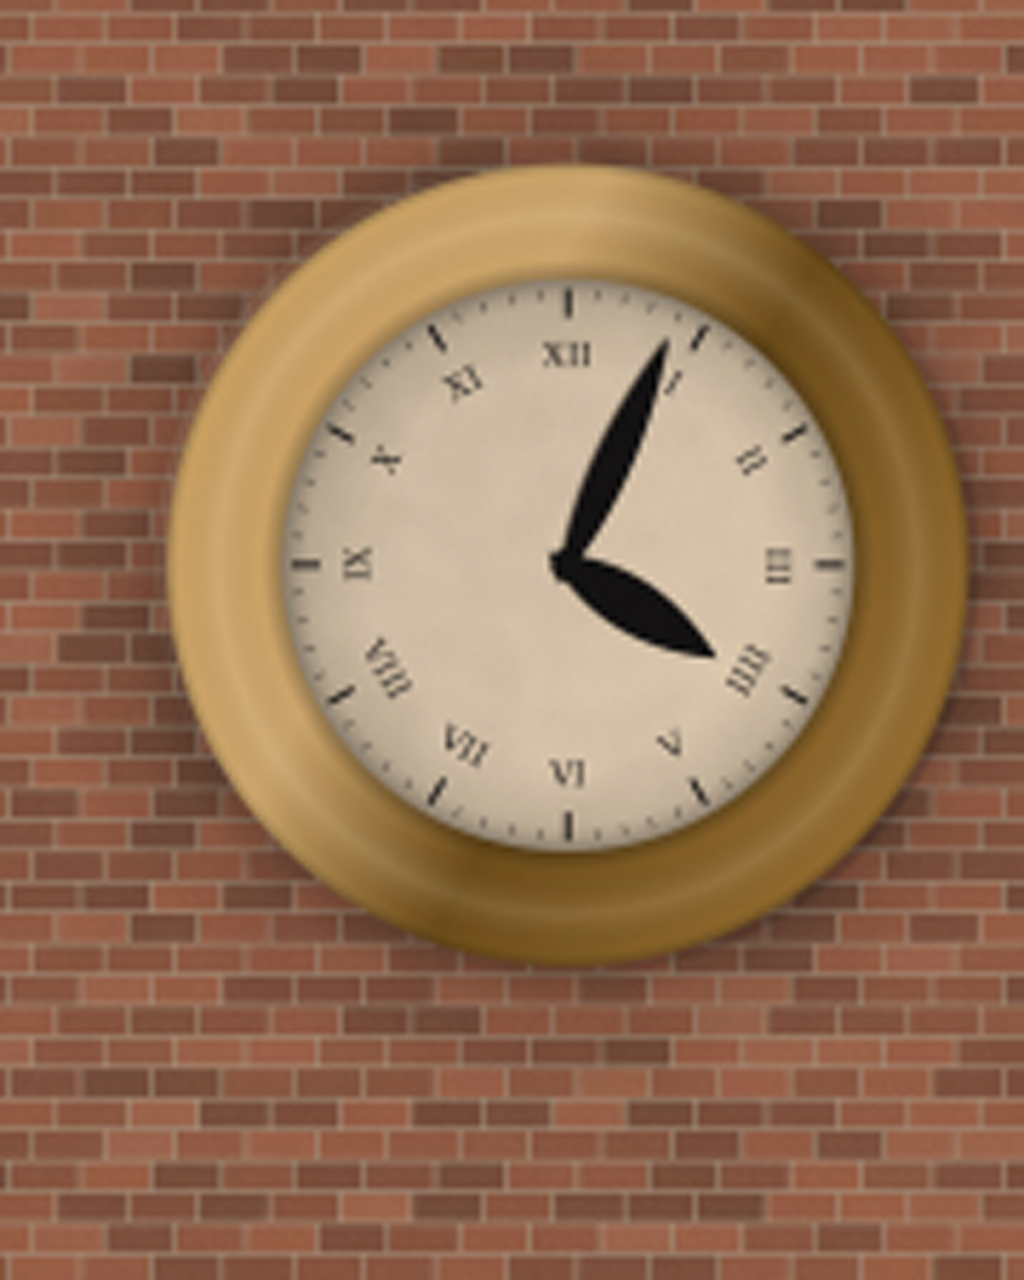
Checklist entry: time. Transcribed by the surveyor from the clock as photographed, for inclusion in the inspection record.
4:04
